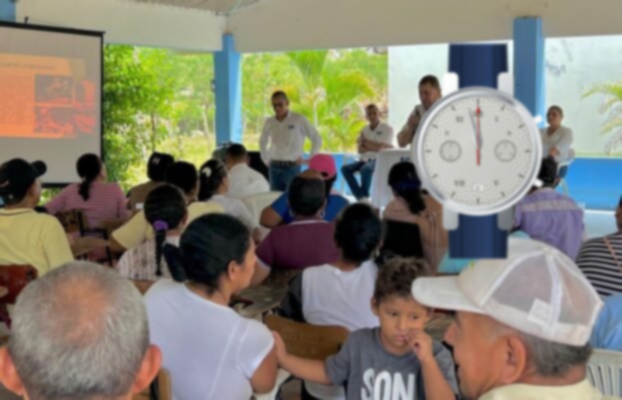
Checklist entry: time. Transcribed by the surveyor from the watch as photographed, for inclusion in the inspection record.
11:58
